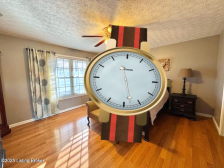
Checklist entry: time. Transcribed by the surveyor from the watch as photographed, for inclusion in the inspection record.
11:28
